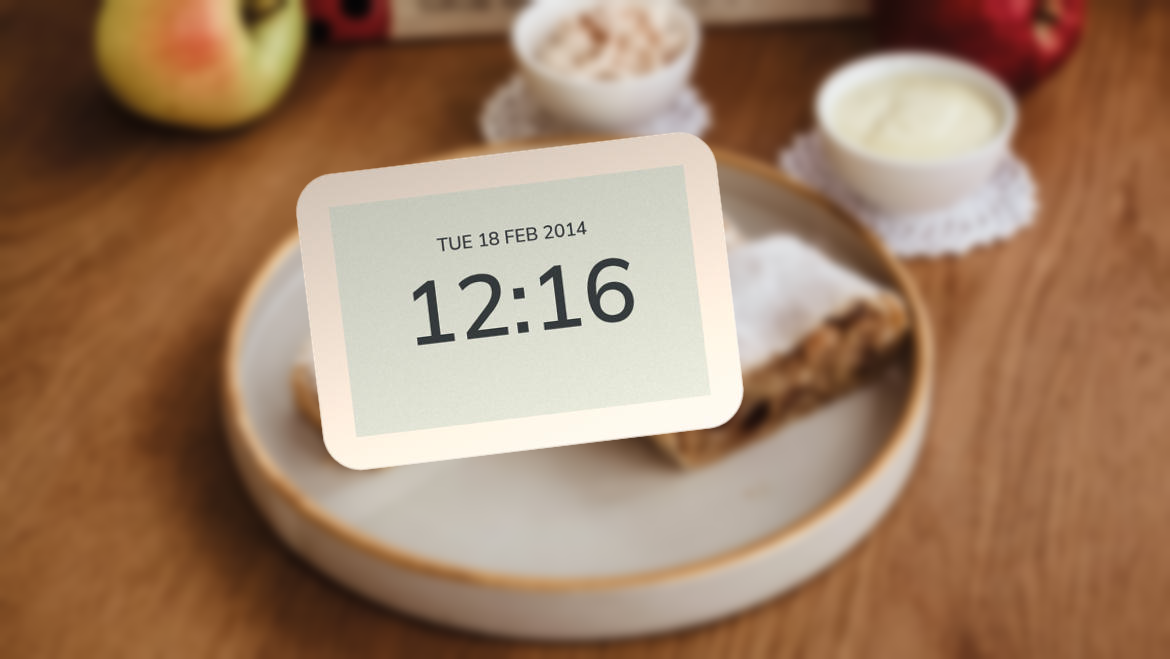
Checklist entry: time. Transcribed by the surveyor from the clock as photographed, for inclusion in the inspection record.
12:16
